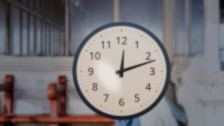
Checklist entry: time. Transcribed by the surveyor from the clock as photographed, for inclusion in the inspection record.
12:12
